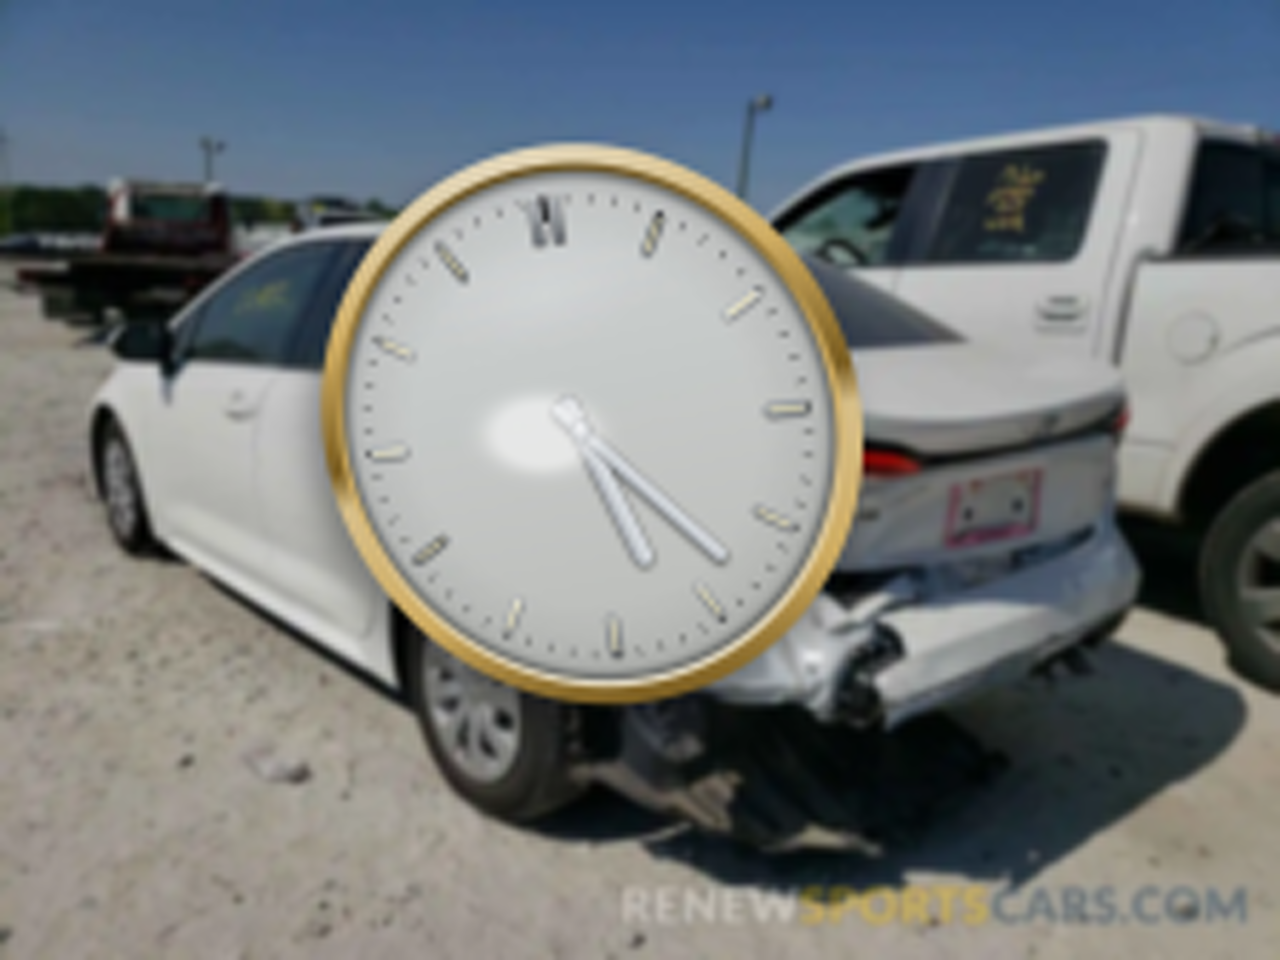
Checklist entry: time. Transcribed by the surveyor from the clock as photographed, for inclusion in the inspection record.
5:23
